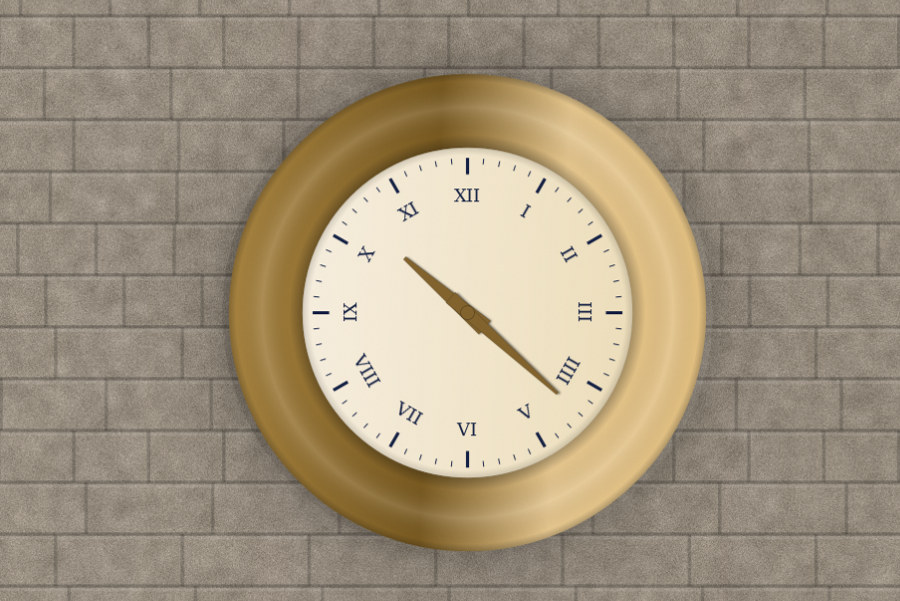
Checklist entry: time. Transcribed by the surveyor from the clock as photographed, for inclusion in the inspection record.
10:22
